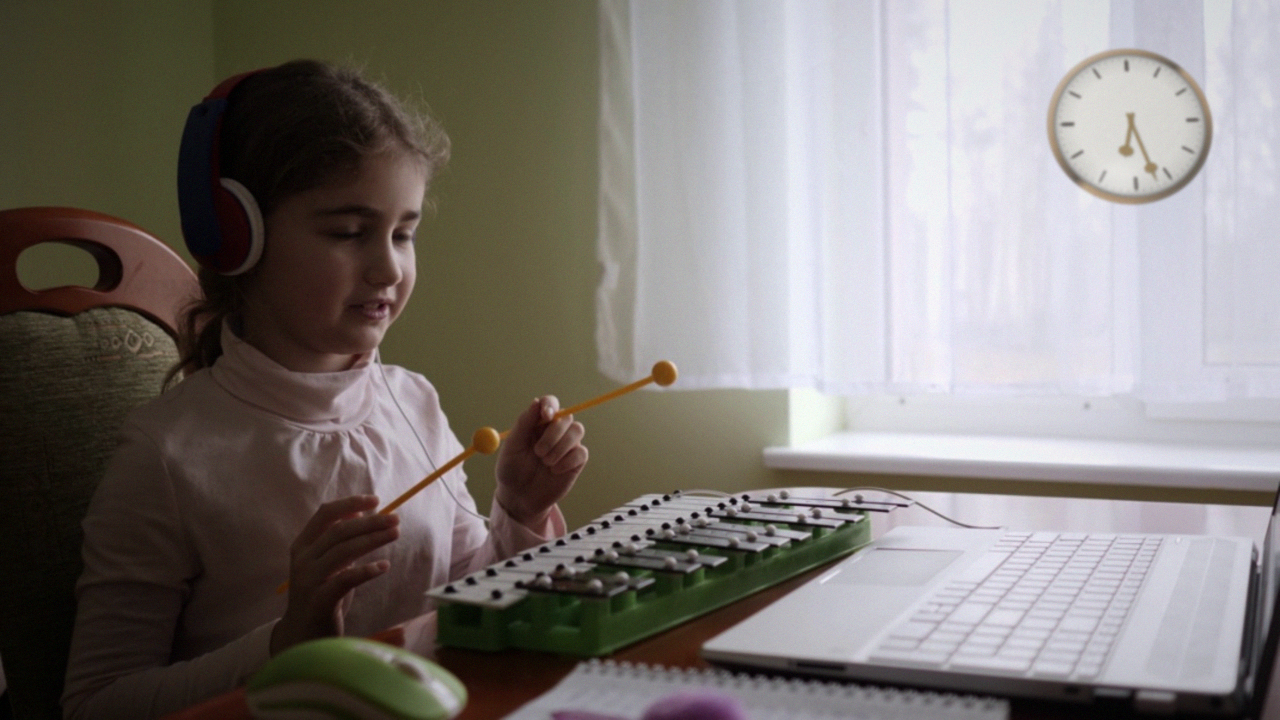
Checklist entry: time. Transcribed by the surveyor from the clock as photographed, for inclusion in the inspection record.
6:27
